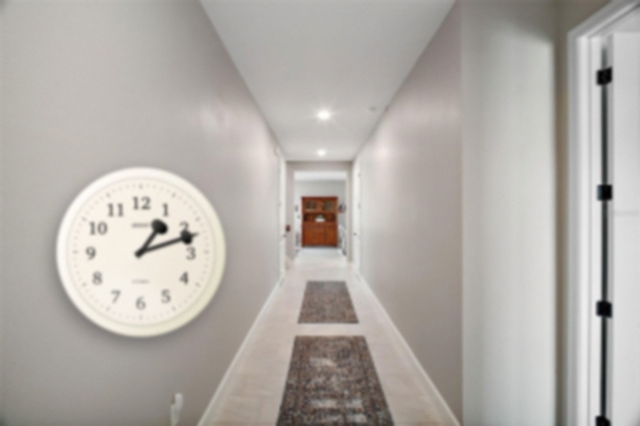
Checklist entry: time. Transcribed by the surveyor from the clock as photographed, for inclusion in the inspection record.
1:12
